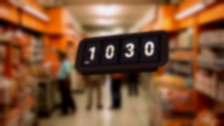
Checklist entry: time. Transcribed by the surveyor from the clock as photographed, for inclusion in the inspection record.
10:30
